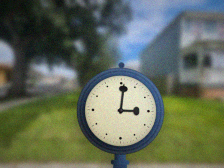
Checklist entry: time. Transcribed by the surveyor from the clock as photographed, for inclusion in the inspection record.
3:01
